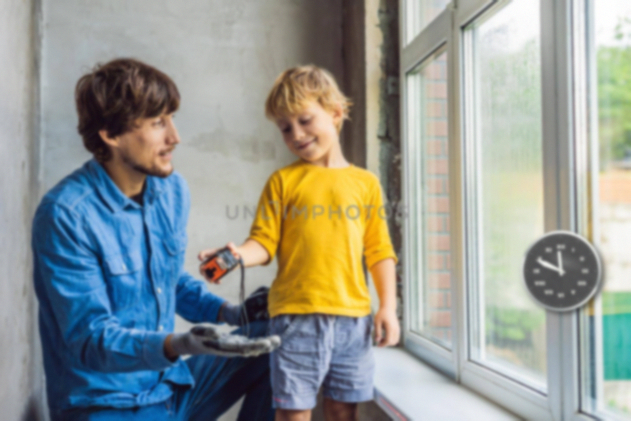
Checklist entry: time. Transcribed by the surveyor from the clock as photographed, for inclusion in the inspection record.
11:49
